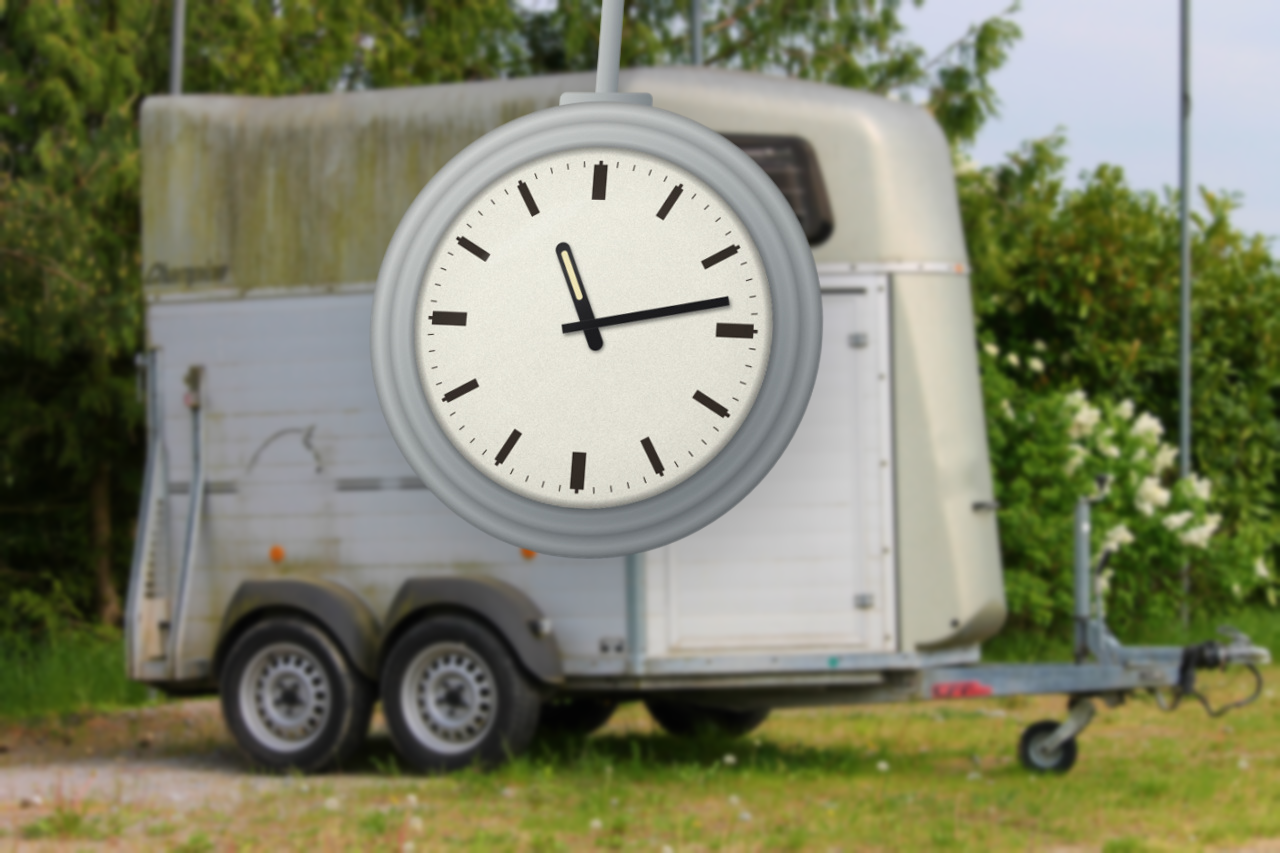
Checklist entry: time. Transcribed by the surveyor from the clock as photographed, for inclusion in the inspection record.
11:13
